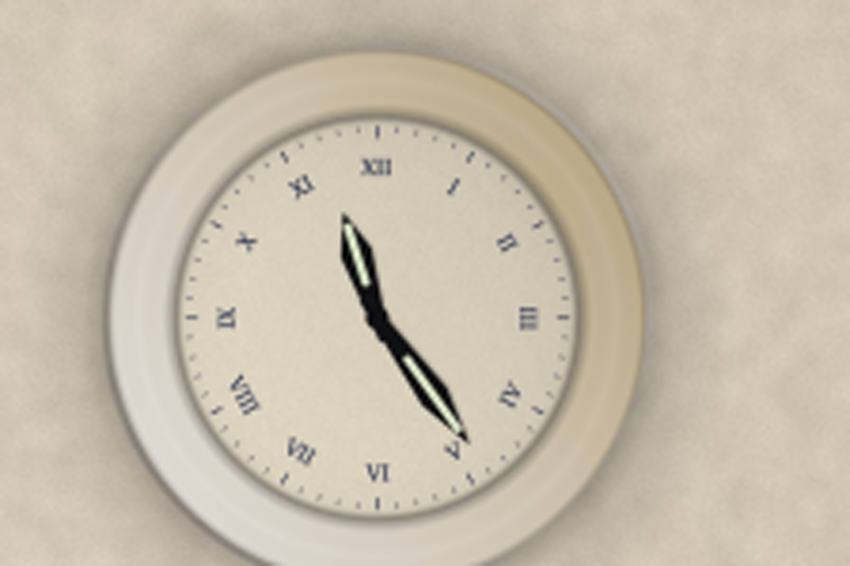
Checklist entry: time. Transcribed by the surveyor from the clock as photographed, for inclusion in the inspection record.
11:24
